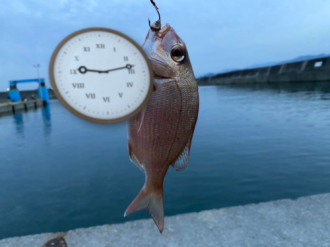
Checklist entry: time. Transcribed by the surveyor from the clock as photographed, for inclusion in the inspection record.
9:13
